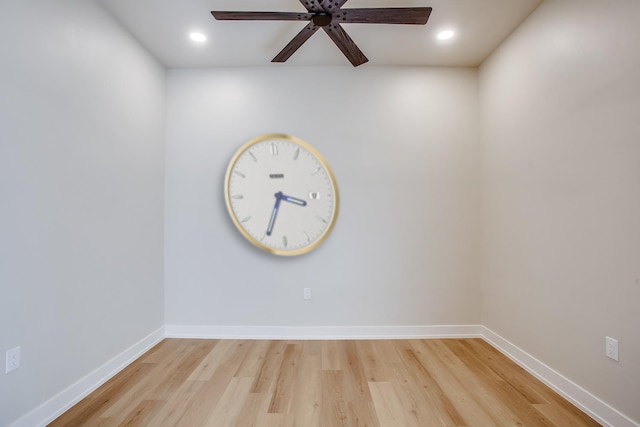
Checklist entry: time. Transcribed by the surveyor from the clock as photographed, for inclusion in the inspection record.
3:34
